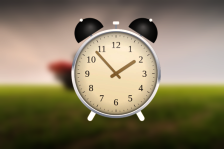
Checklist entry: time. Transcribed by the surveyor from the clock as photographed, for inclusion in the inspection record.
1:53
